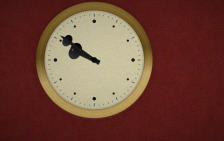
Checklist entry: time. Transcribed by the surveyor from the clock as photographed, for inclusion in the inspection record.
9:51
